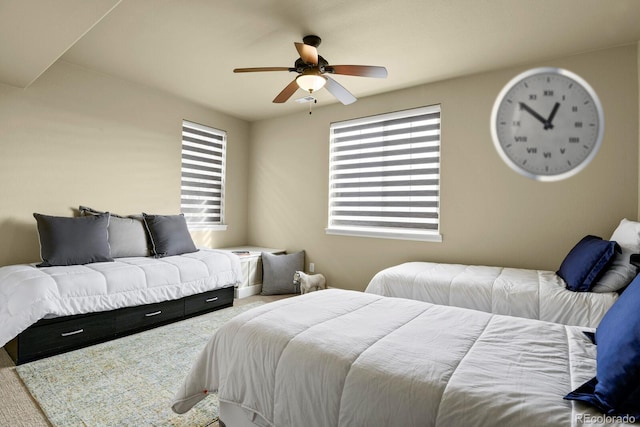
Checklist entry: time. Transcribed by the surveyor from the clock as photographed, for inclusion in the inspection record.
12:51
